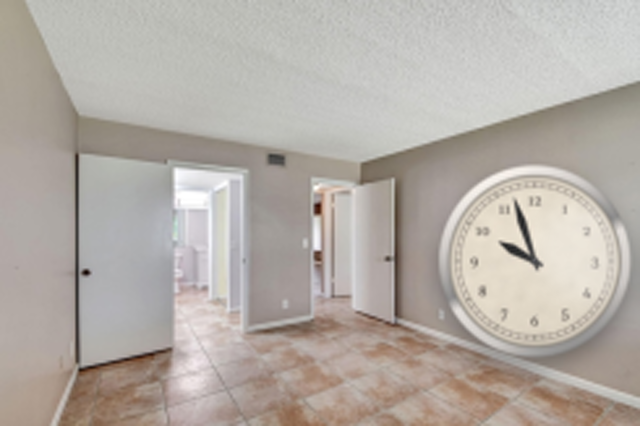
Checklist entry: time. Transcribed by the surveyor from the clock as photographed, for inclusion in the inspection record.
9:57
